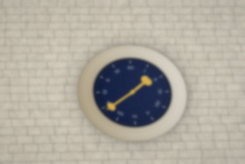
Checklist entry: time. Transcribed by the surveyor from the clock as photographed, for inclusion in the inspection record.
1:39
